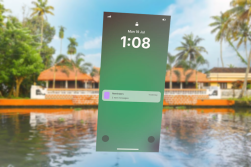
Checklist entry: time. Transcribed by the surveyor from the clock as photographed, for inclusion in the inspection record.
1:08
